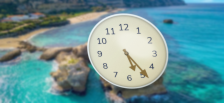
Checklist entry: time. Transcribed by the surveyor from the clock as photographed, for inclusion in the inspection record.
5:24
